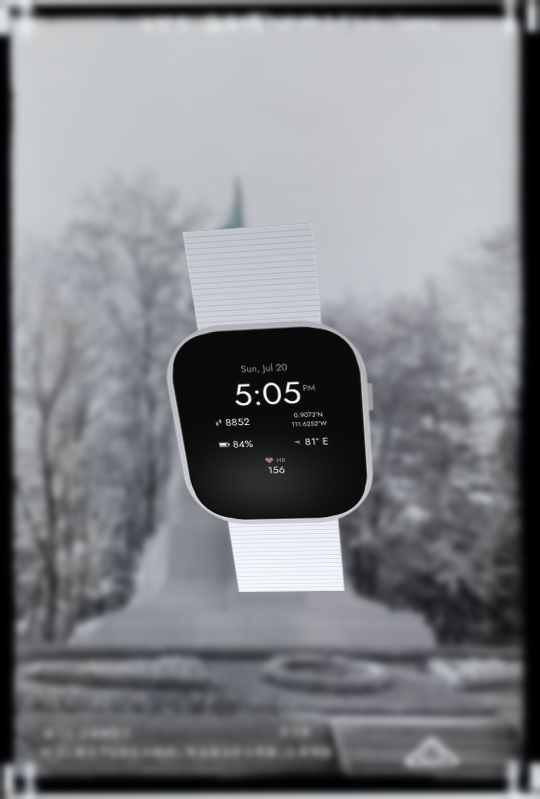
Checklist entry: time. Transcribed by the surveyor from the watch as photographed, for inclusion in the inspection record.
5:05
